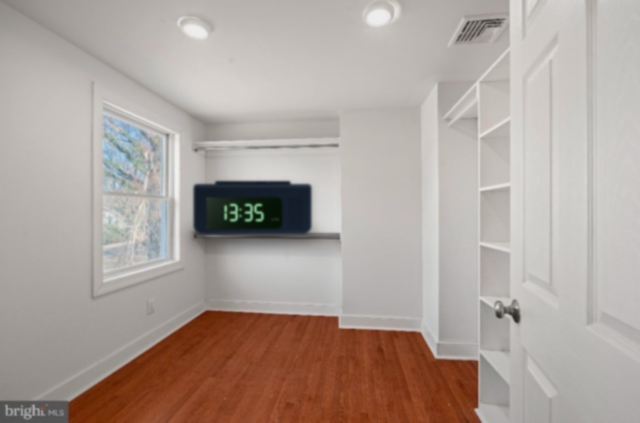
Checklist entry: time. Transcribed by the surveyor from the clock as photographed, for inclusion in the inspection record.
13:35
